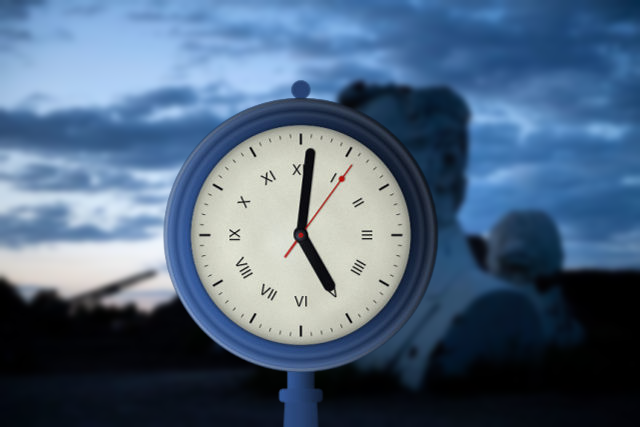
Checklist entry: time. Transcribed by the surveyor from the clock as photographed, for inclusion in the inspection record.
5:01:06
